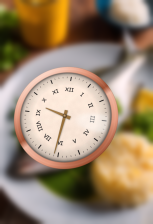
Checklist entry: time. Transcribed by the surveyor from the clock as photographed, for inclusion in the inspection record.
9:31
